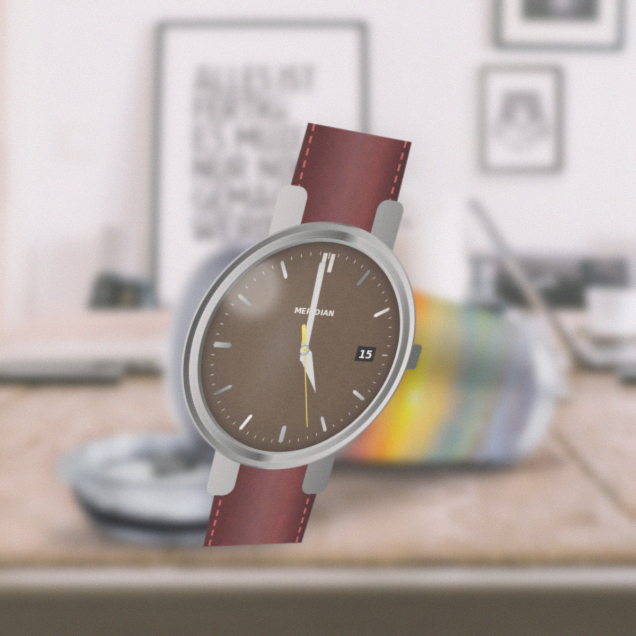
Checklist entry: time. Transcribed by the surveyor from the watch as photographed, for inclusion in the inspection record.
4:59:27
